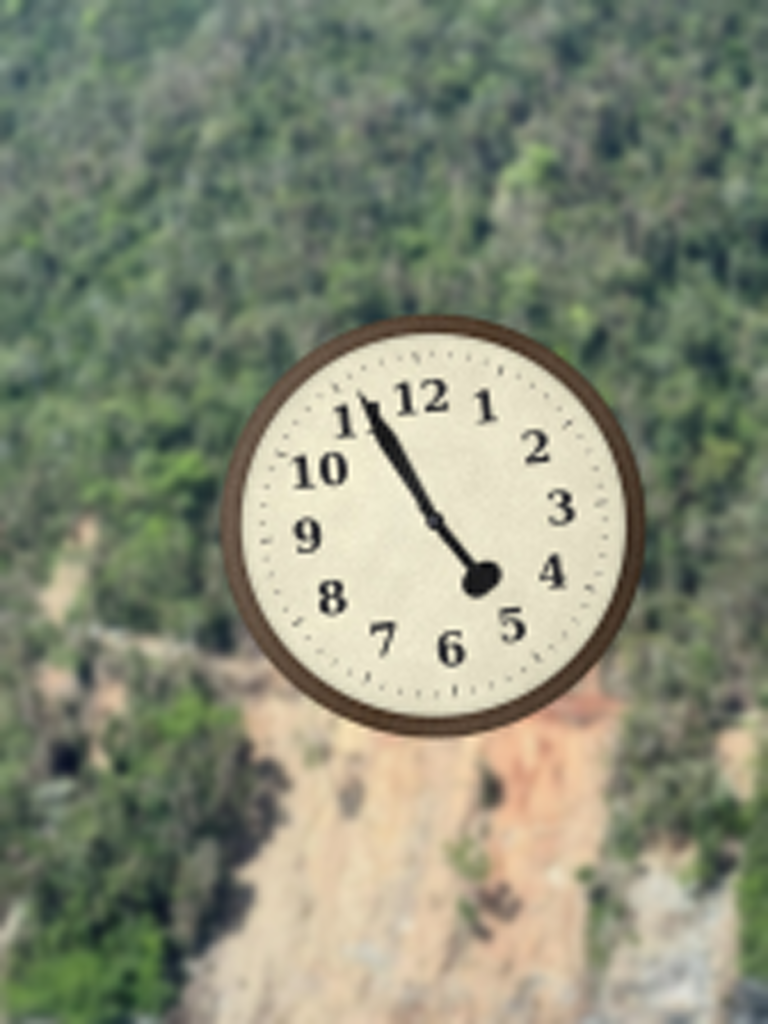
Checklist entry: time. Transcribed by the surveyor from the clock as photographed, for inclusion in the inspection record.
4:56
